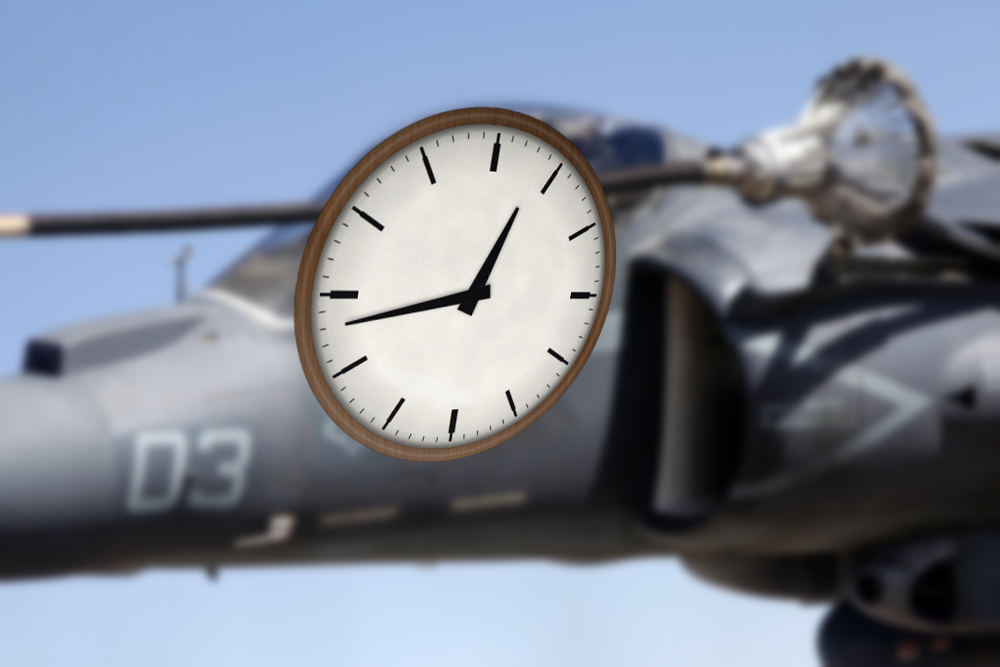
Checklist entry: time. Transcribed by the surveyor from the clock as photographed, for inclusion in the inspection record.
12:43
